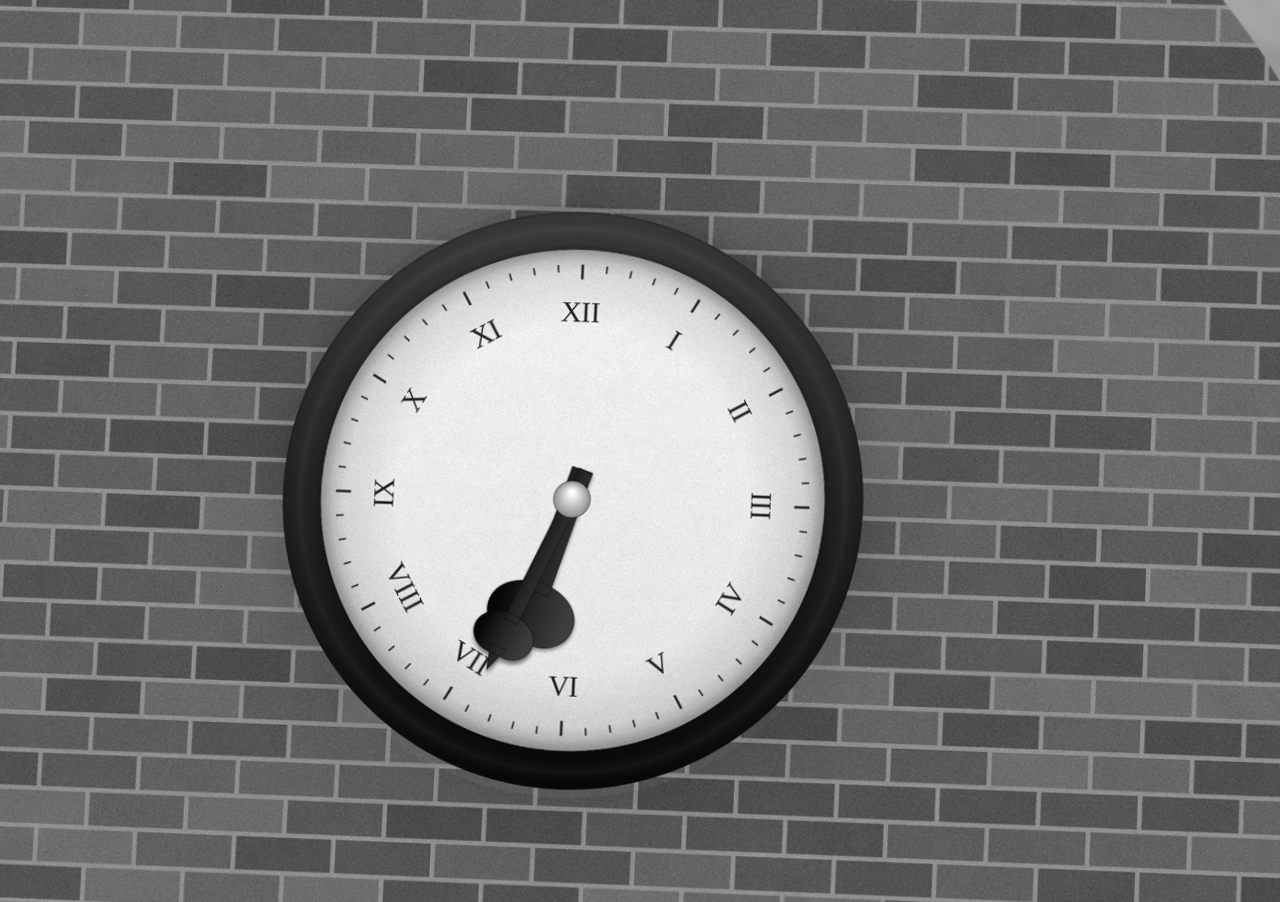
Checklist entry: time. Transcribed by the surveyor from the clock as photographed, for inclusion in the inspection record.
6:34
